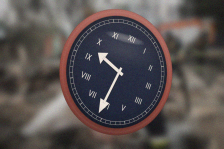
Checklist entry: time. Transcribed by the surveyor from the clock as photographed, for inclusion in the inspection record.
9:31
